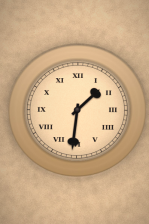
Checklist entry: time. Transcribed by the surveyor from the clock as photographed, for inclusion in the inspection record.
1:31
